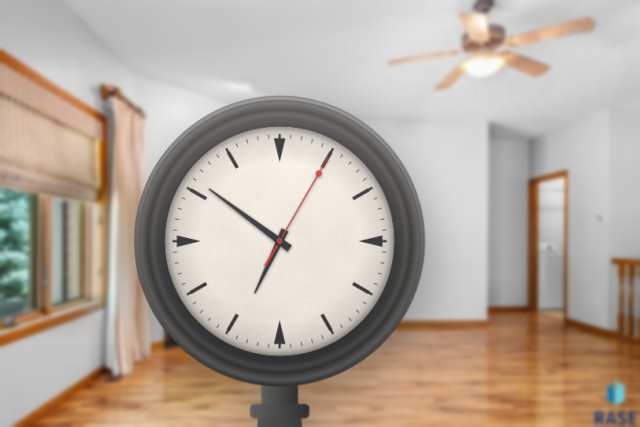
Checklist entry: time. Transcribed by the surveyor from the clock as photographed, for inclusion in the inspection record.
6:51:05
